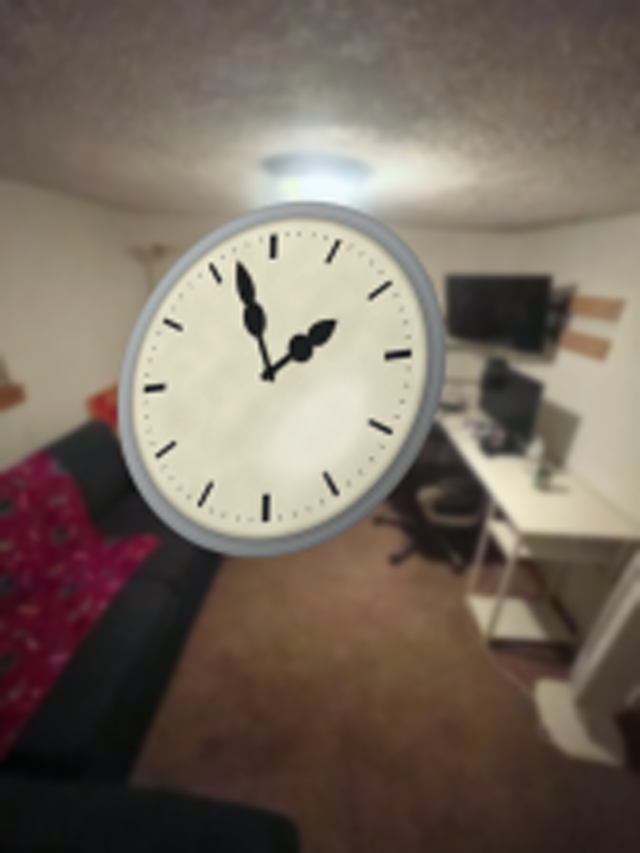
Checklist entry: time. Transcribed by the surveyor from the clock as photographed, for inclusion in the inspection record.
1:57
